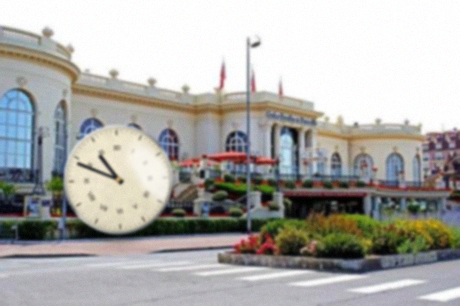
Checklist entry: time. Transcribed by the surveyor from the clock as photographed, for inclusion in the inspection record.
10:49
